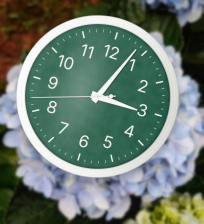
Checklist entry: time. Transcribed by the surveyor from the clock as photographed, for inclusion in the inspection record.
3:03:42
